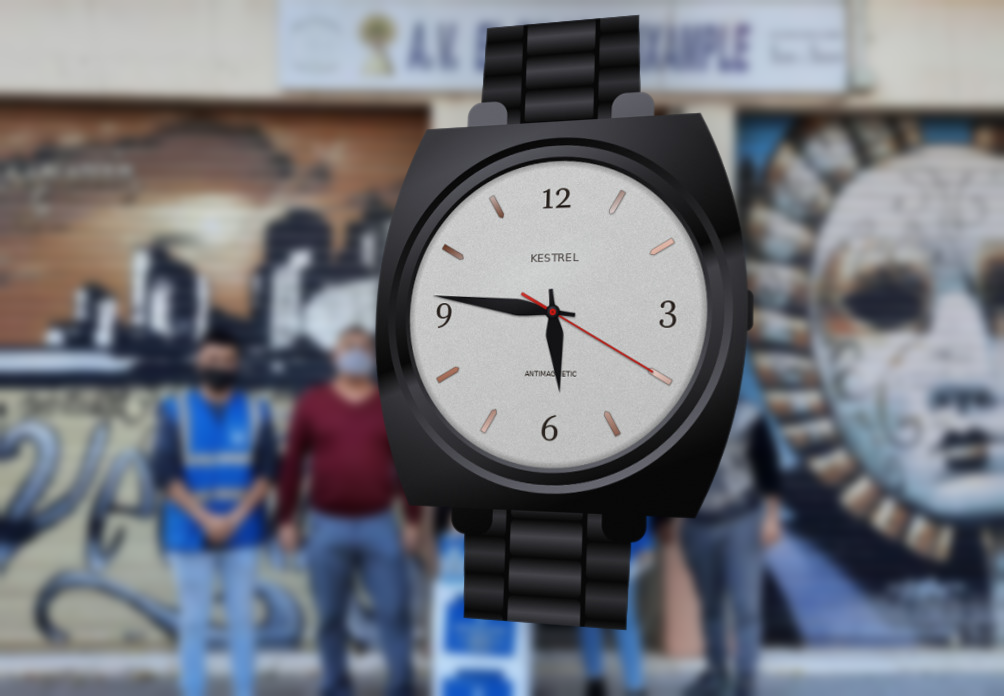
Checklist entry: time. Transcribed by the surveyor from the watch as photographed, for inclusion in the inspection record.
5:46:20
